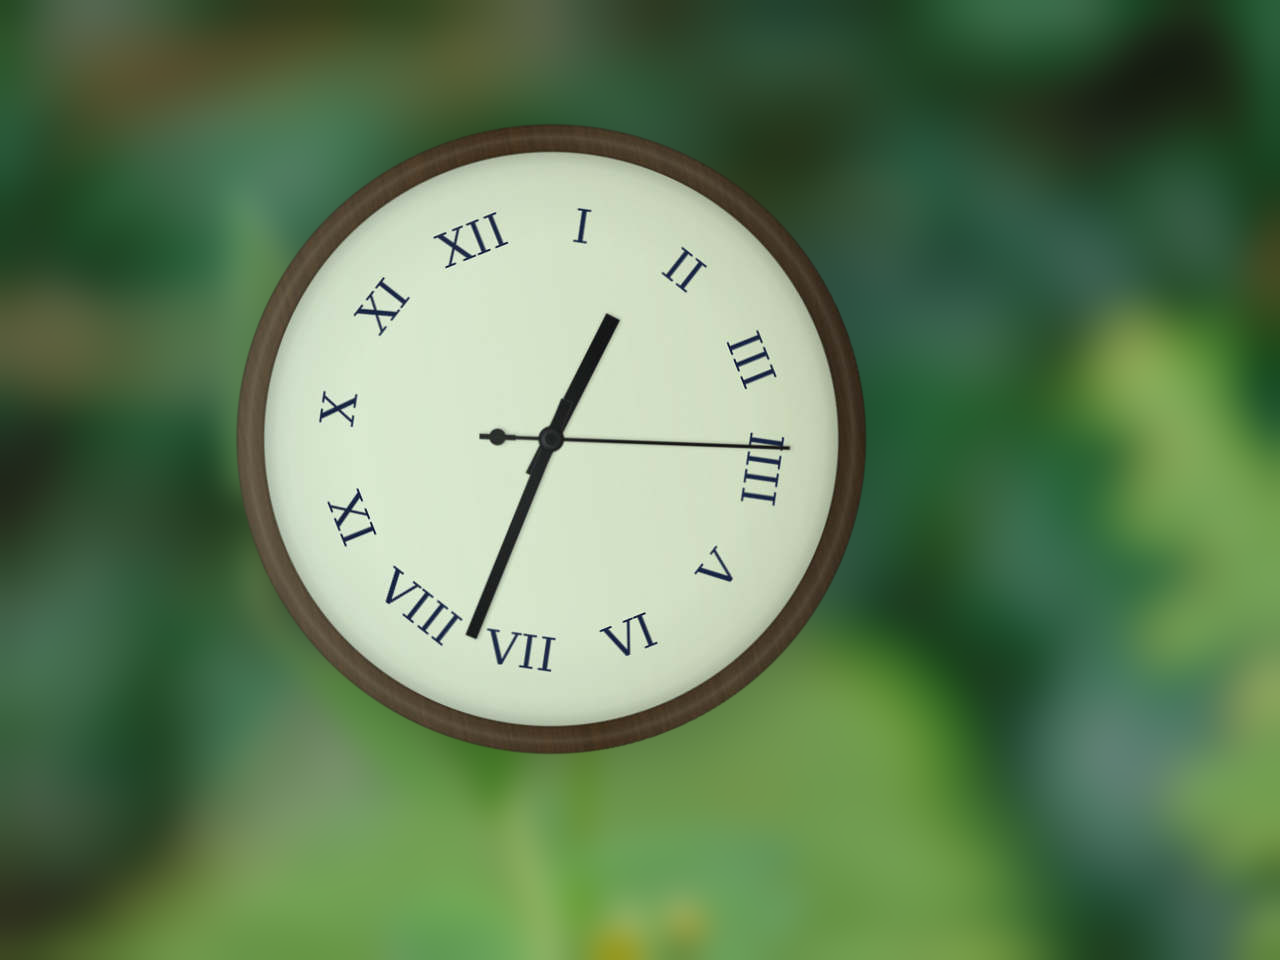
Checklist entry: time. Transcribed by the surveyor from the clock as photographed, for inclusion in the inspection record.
1:37:19
